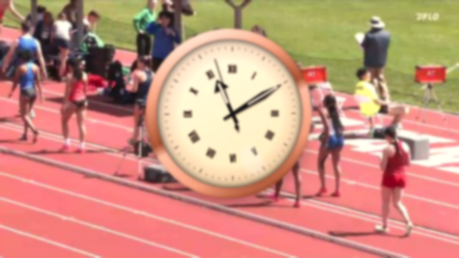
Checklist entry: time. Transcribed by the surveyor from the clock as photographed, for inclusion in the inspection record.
11:09:57
